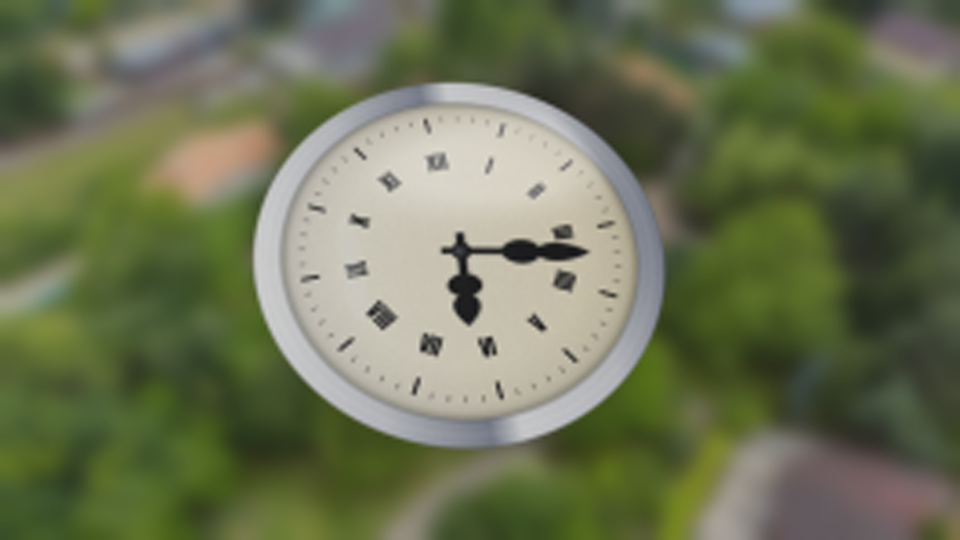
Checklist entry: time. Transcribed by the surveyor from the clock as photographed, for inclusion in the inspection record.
6:17
